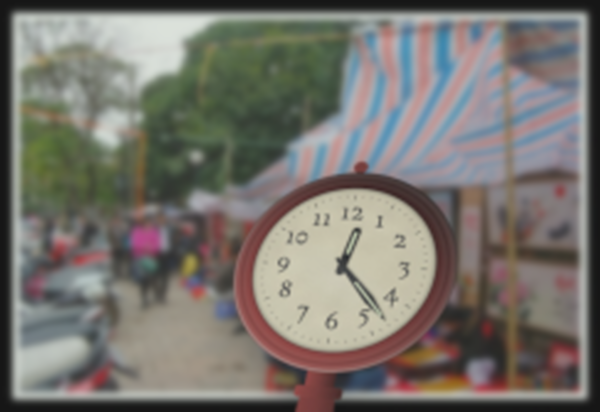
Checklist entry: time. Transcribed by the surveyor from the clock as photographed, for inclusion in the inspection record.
12:23
